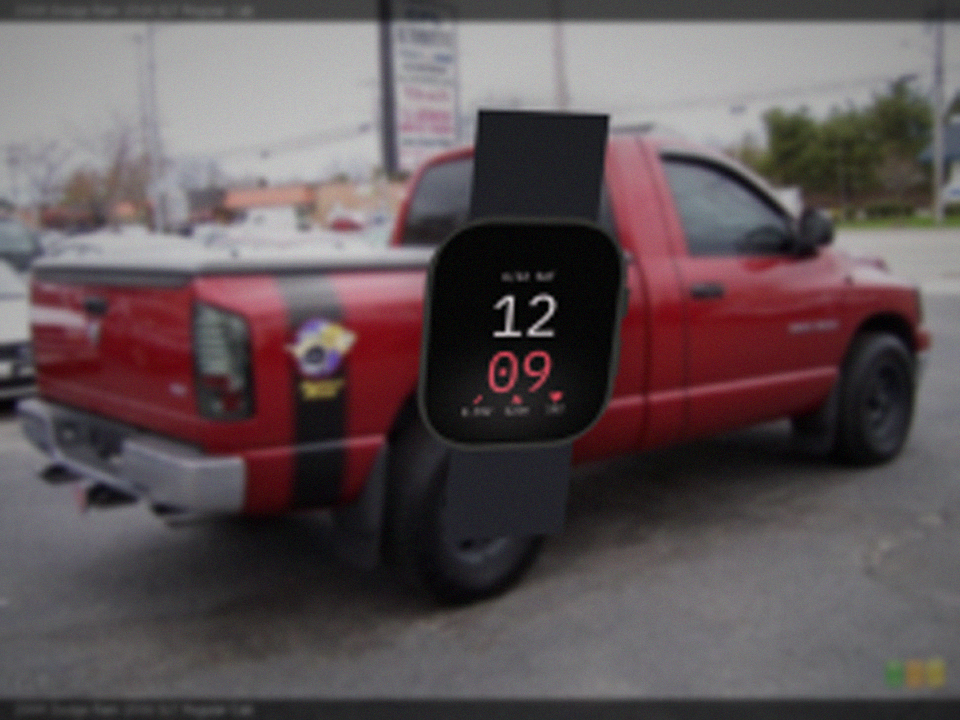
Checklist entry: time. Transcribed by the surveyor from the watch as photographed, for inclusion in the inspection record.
12:09
